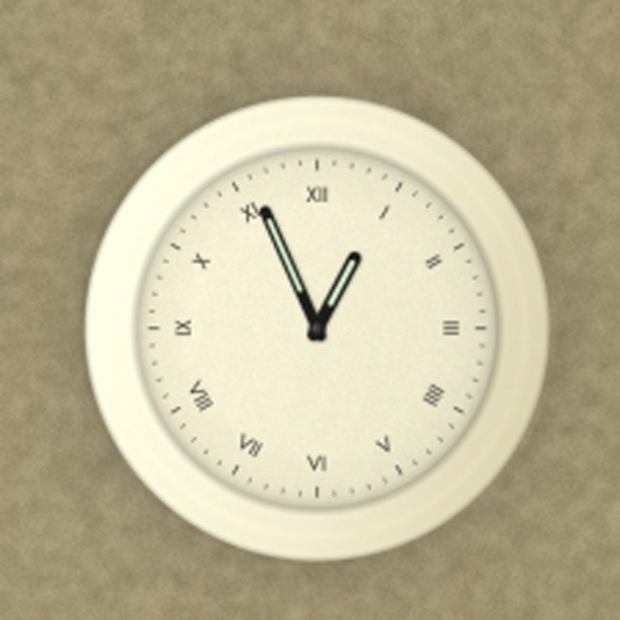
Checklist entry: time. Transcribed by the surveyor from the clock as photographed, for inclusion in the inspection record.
12:56
